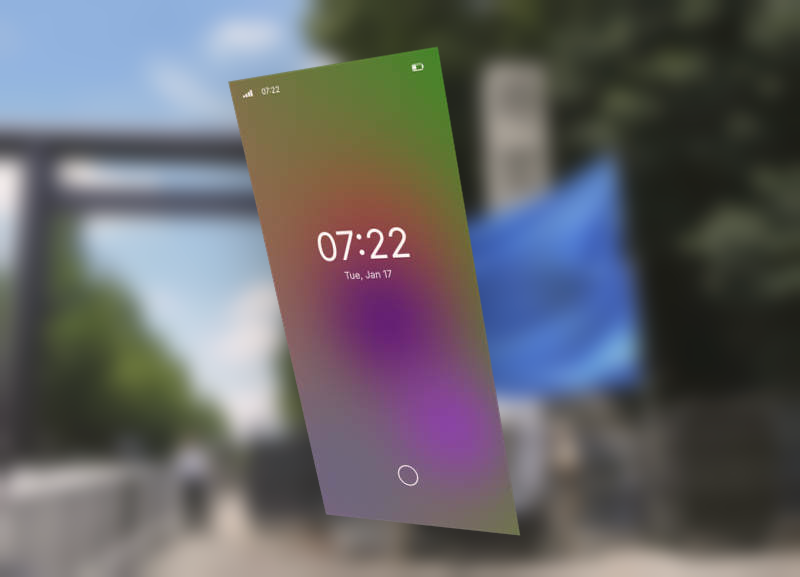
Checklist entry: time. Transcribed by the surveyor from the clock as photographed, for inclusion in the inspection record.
7:22
